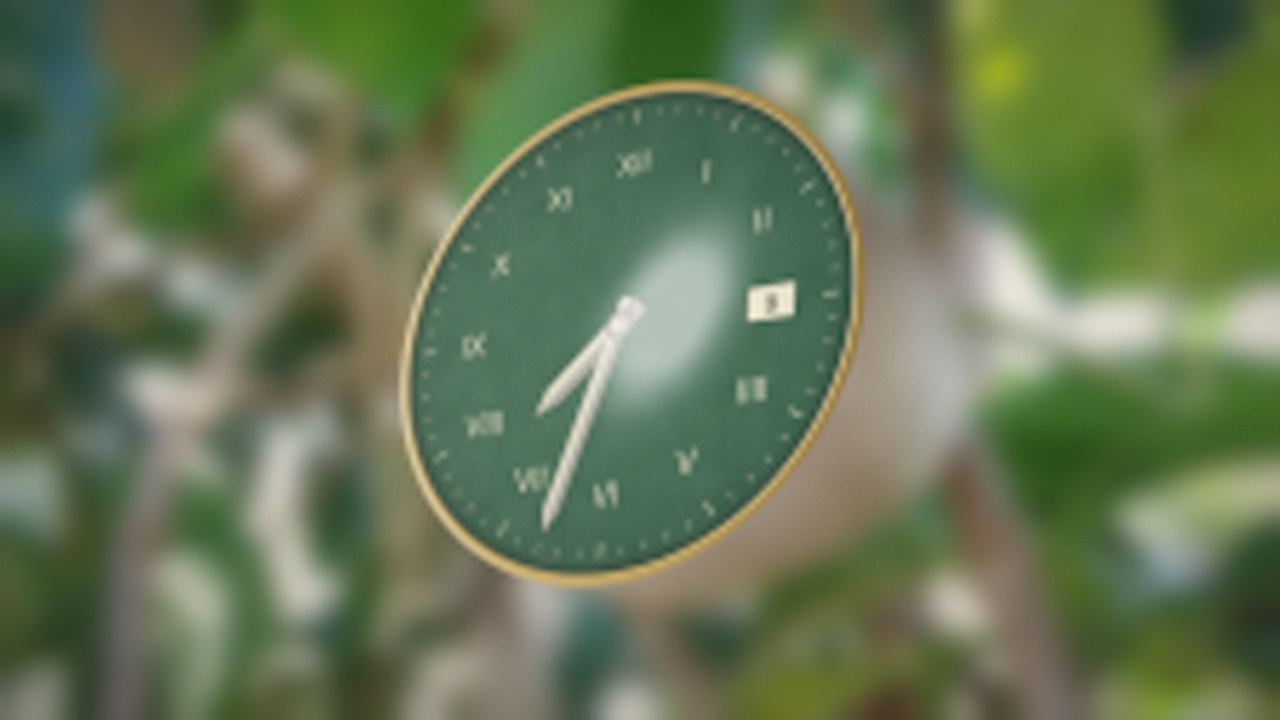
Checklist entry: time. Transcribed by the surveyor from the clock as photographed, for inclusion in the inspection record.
7:33
